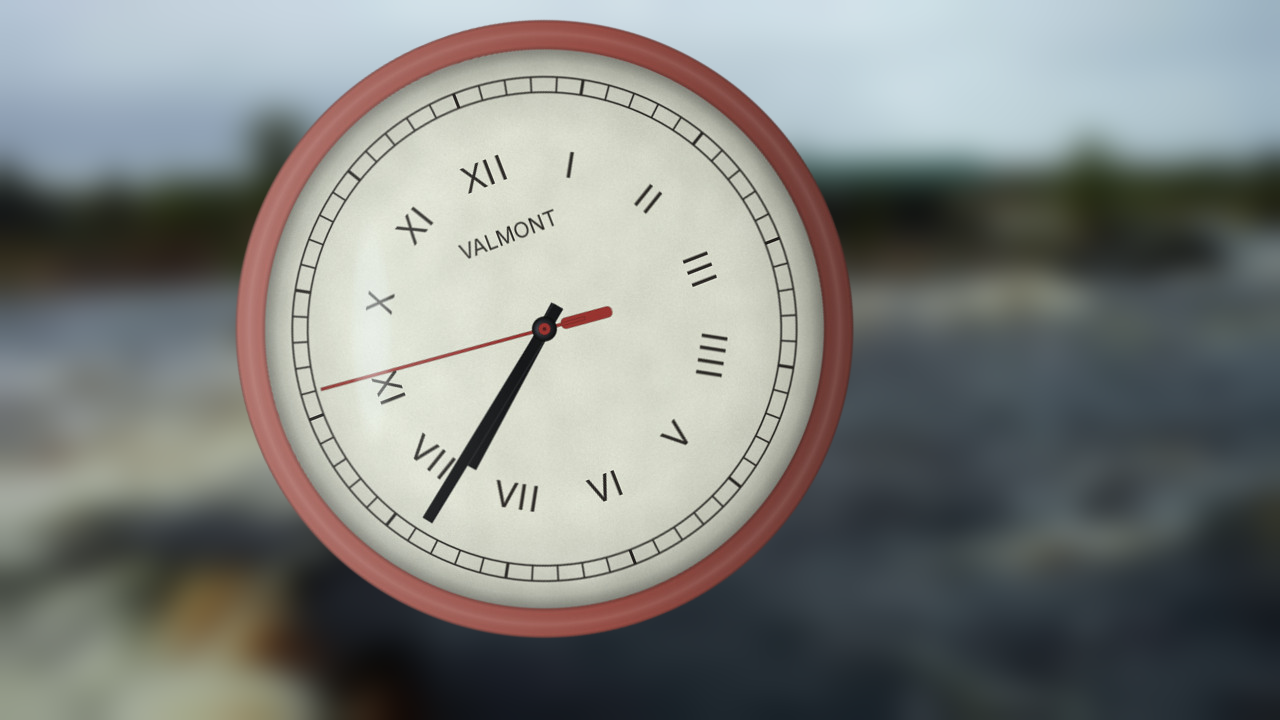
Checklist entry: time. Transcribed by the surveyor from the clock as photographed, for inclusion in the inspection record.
7:38:46
